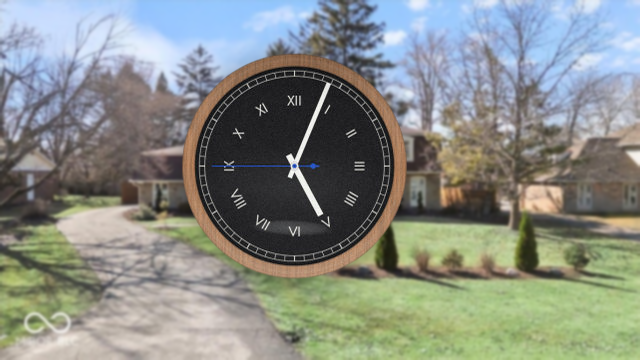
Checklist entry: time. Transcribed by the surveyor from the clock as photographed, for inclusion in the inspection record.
5:03:45
